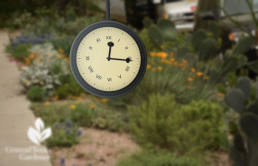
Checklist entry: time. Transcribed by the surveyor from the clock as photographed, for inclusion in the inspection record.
12:16
